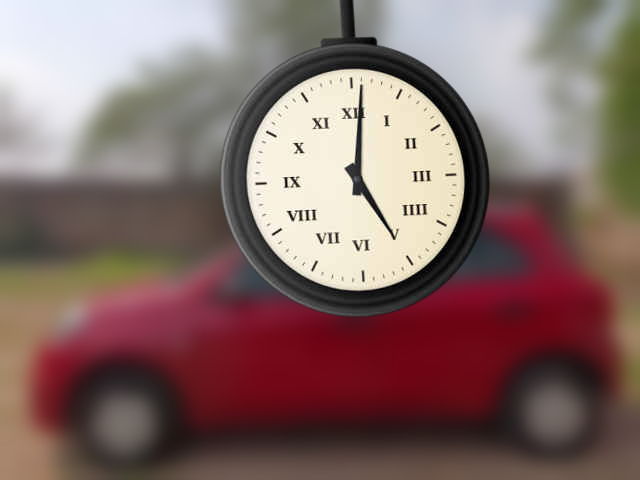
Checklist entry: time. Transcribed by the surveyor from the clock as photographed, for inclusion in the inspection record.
5:01
